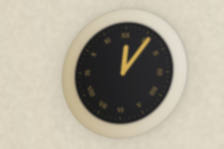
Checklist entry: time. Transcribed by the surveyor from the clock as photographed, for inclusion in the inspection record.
12:06
